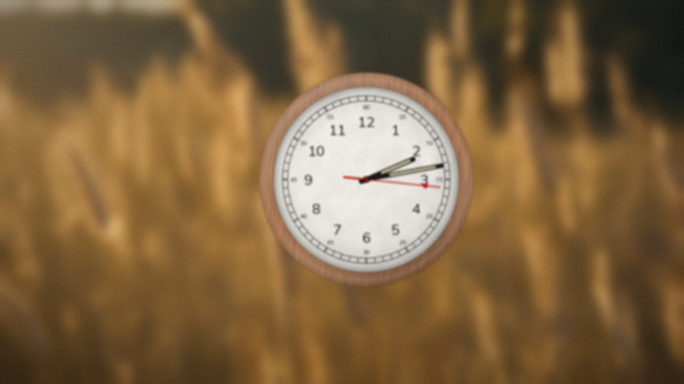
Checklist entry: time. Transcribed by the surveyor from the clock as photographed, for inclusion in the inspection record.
2:13:16
